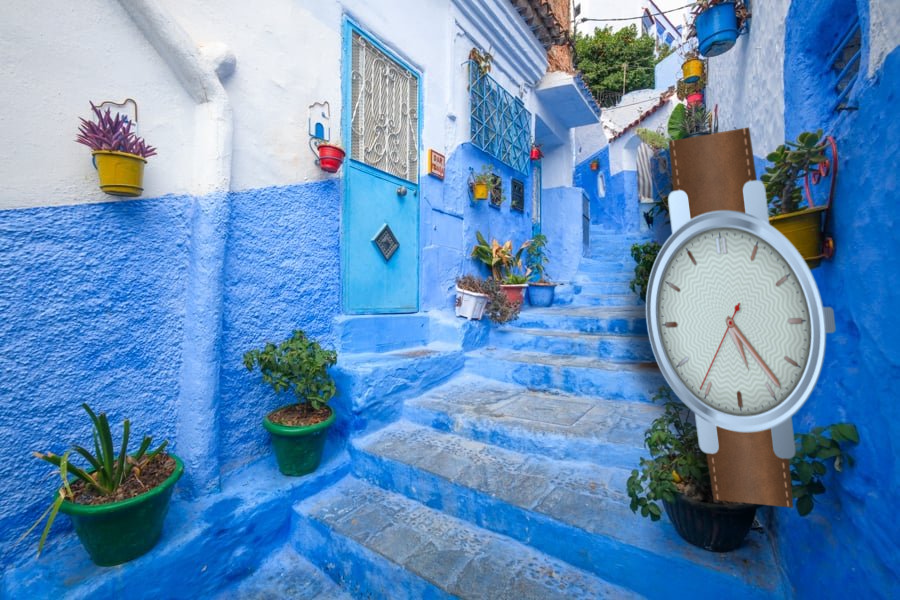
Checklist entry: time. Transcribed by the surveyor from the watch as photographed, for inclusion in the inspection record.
5:23:36
